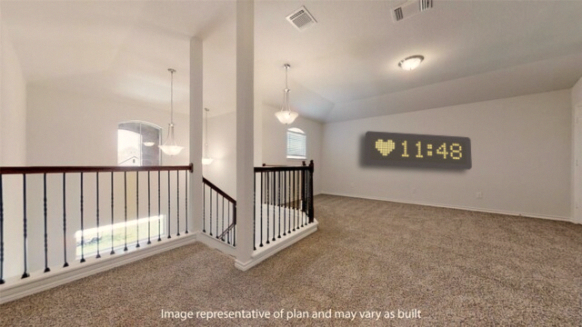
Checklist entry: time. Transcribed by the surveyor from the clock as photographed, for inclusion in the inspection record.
11:48
